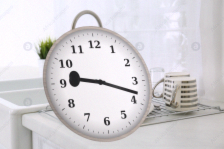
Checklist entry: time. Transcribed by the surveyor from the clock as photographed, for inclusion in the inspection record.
9:18
